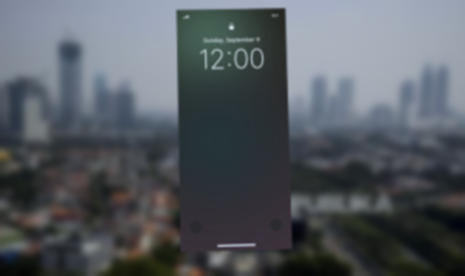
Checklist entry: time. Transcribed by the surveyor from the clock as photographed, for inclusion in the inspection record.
12:00
